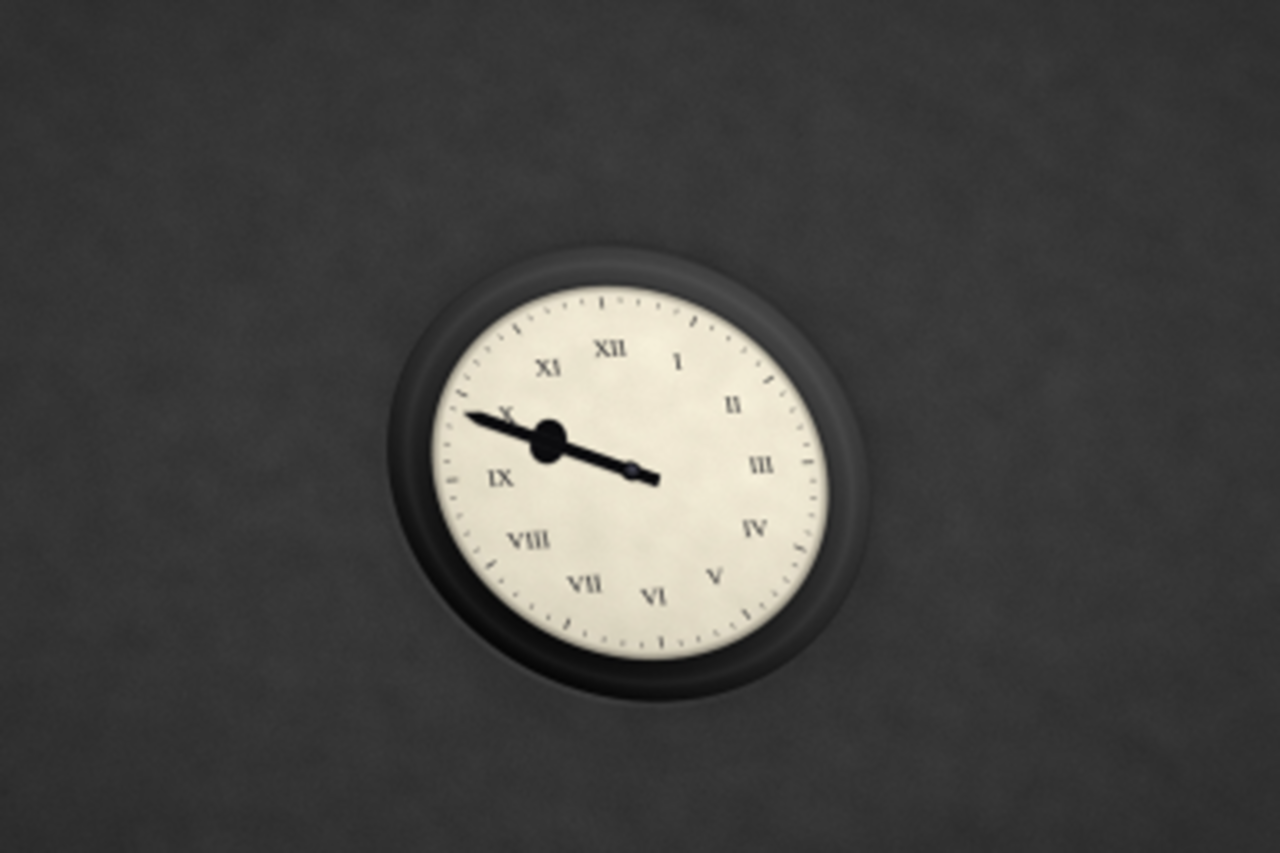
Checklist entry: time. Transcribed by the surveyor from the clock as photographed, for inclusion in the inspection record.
9:49
